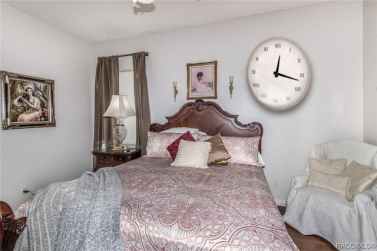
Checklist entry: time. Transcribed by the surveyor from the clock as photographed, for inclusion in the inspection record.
12:17
